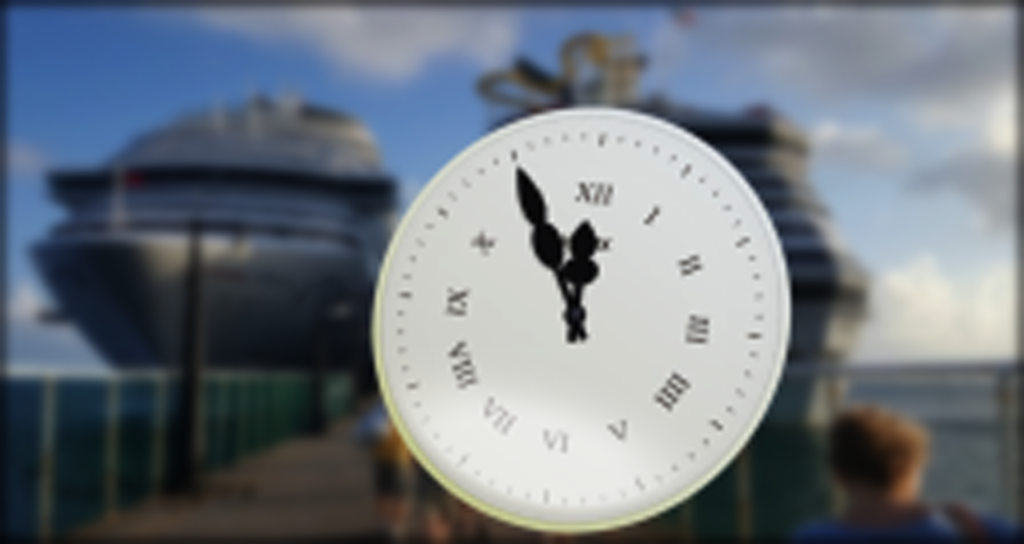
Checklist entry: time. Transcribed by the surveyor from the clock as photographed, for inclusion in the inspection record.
11:55
